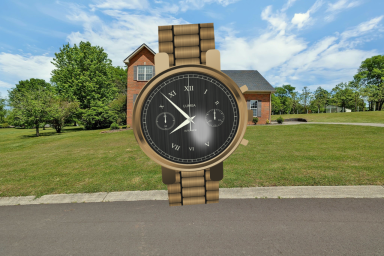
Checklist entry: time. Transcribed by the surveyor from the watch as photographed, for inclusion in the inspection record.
7:53
